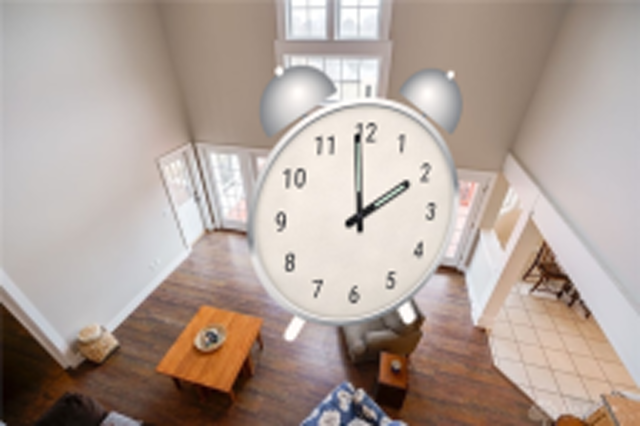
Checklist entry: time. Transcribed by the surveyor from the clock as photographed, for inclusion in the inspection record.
1:59
